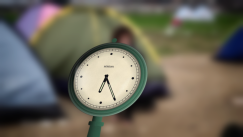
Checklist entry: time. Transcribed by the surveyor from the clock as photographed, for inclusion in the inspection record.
6:25
